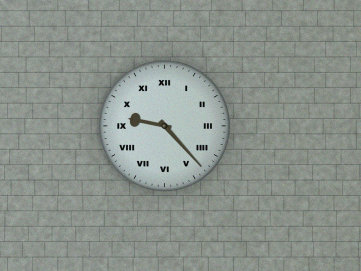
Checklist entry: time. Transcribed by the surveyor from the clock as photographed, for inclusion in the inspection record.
9:23
